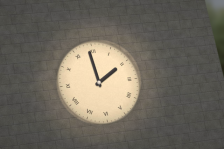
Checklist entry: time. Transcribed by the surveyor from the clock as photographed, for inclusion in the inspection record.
1:59
